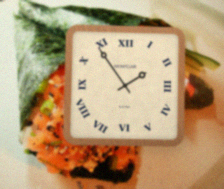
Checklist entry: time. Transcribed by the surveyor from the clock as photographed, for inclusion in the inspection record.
1:54
